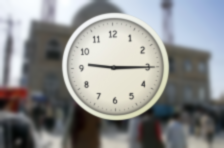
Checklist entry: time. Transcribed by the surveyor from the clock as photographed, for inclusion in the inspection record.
9:15
